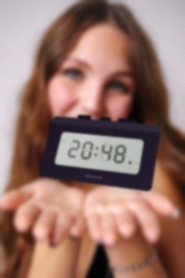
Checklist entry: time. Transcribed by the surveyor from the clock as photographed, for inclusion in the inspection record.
20:48
